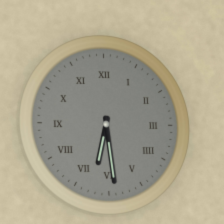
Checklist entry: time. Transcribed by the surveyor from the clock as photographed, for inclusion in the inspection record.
6:29
